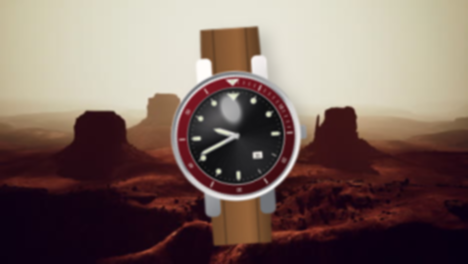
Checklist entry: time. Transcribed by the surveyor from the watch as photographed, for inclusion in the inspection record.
9:41
